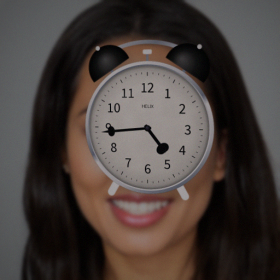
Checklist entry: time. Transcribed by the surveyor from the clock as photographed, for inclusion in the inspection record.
4:44
